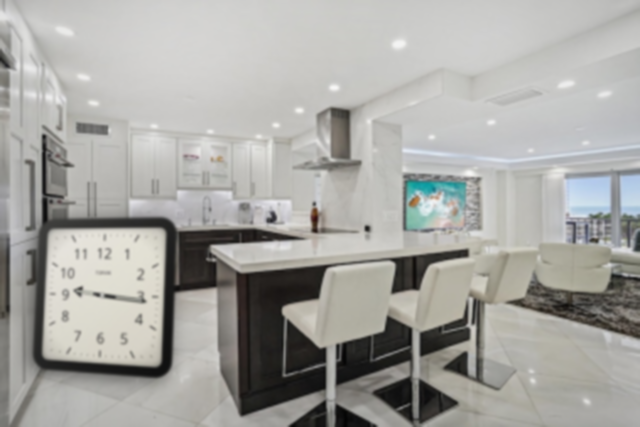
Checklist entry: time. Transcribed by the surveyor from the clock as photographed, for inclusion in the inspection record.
9:16
